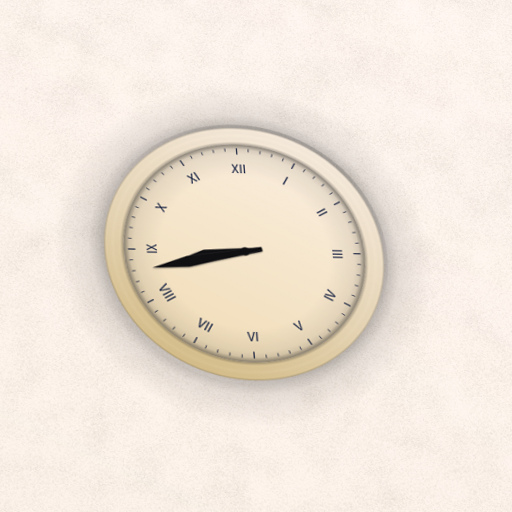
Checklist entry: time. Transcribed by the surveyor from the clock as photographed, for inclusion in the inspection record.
8:43
